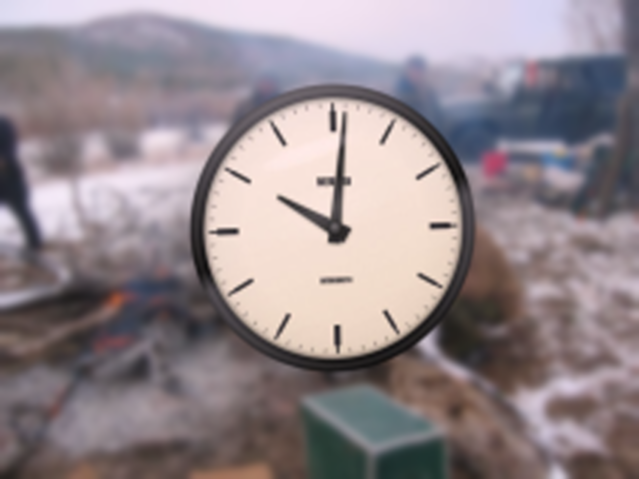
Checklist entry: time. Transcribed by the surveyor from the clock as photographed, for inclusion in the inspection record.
10:01
